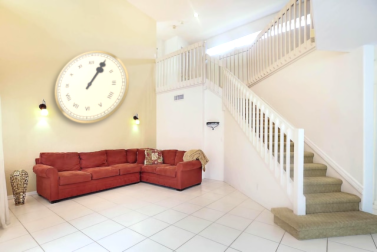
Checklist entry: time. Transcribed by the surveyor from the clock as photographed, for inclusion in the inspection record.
1:05
